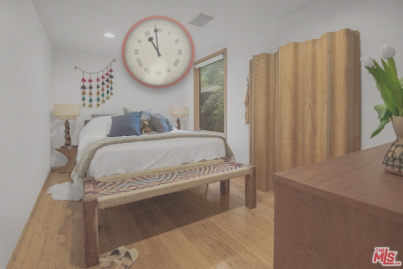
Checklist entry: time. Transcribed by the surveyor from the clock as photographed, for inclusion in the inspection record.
10:59
